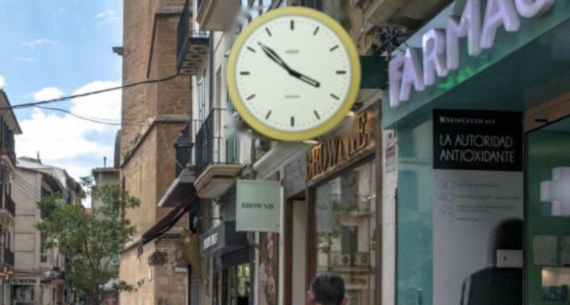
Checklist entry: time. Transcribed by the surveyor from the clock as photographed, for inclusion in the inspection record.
3:52
